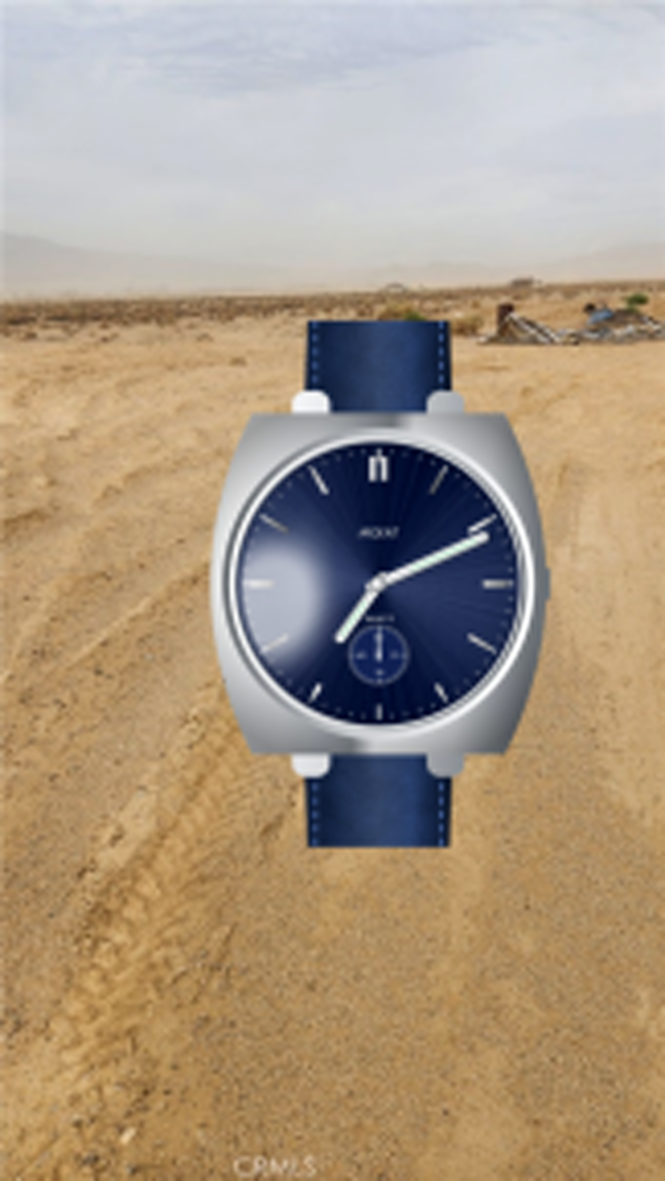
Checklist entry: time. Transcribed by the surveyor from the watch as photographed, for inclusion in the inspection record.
7:11
